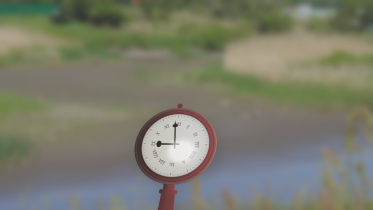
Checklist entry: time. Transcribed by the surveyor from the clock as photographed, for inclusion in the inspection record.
8:59
